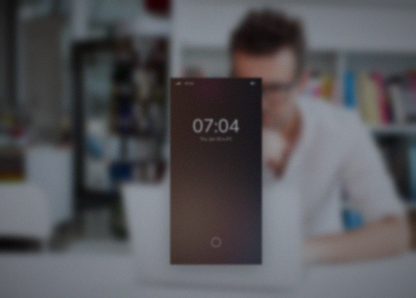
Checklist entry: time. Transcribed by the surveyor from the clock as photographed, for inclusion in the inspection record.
7:04
